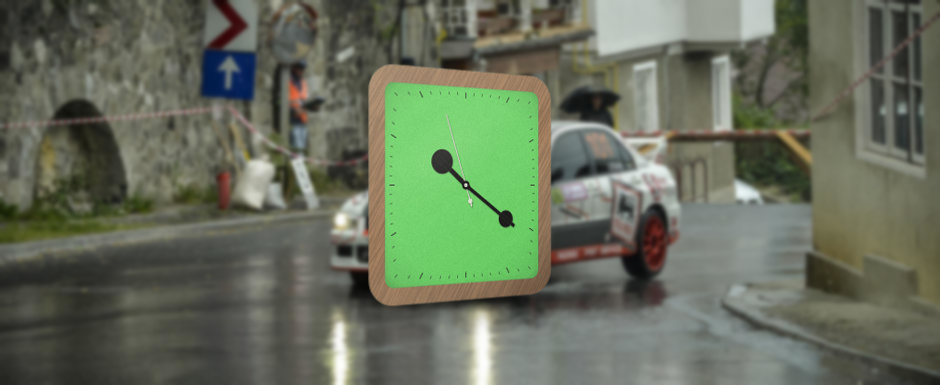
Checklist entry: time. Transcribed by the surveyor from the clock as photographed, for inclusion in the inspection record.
10:20:57
